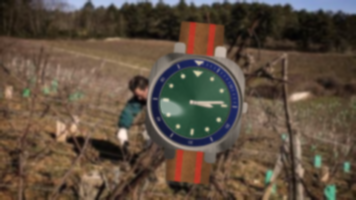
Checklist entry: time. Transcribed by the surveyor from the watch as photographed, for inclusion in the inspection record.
3:14
